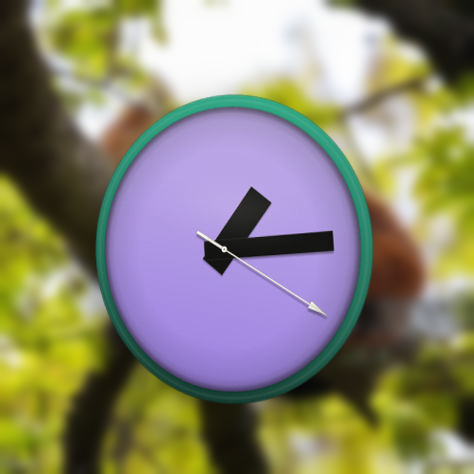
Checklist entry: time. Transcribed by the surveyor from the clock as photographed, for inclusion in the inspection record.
1:14:20
